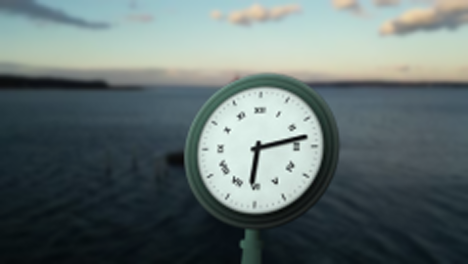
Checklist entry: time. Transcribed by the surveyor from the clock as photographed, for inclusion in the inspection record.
6:13
